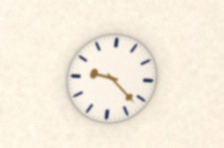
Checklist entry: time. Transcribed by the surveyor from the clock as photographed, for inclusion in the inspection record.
9:22
